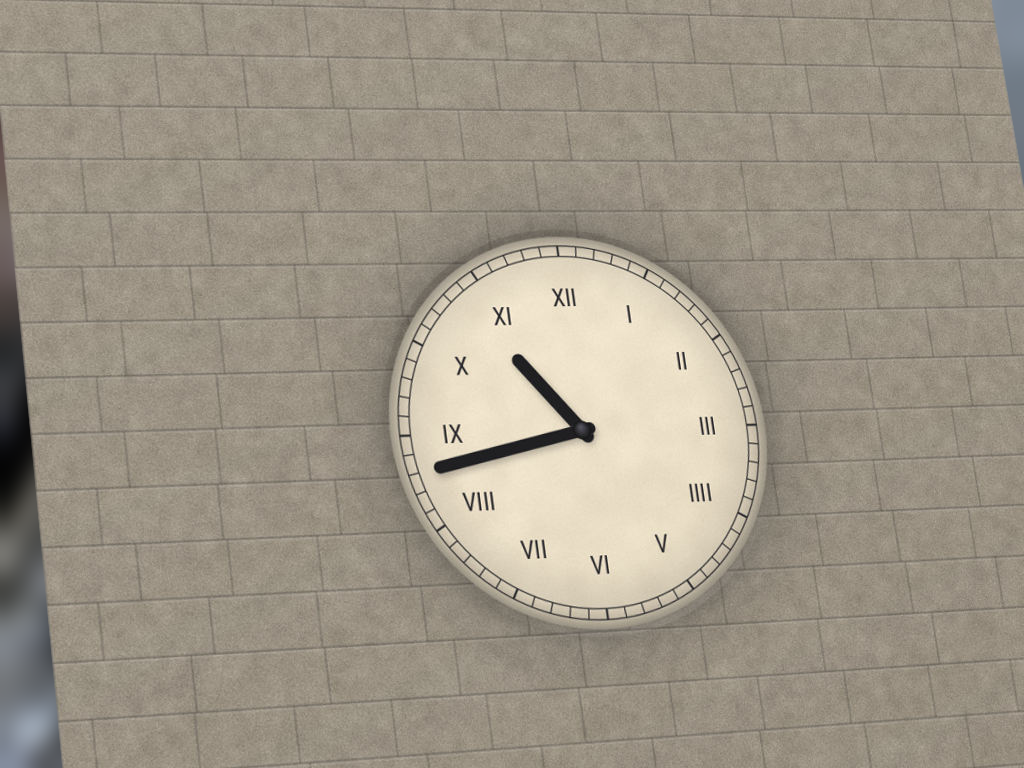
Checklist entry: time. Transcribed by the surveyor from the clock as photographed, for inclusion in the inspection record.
10:43
